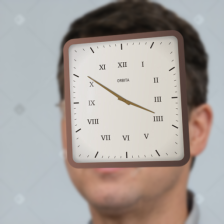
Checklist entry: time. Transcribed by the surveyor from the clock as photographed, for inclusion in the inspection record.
3:51
